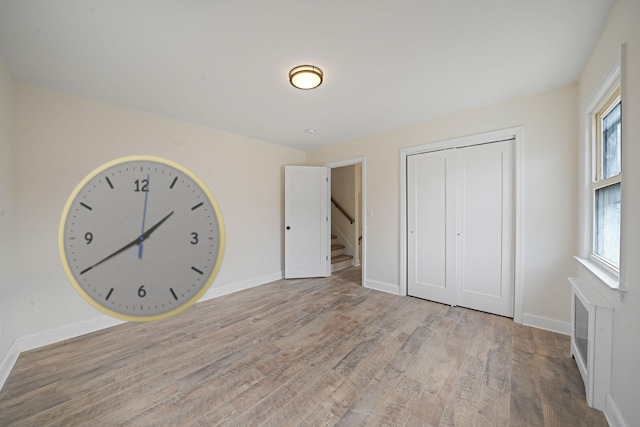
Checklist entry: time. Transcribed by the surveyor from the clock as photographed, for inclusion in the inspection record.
1:40:01
